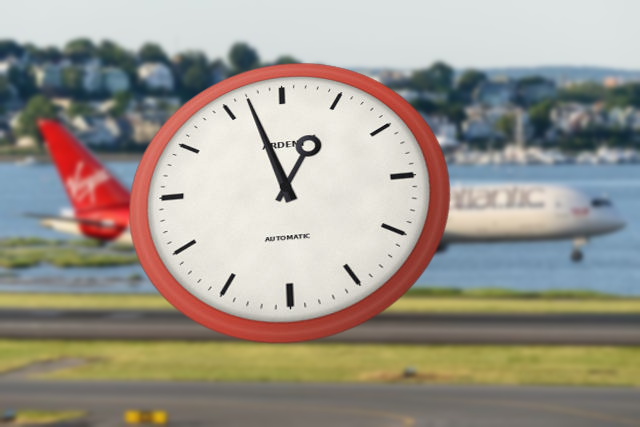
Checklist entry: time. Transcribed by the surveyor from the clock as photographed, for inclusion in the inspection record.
12:57
